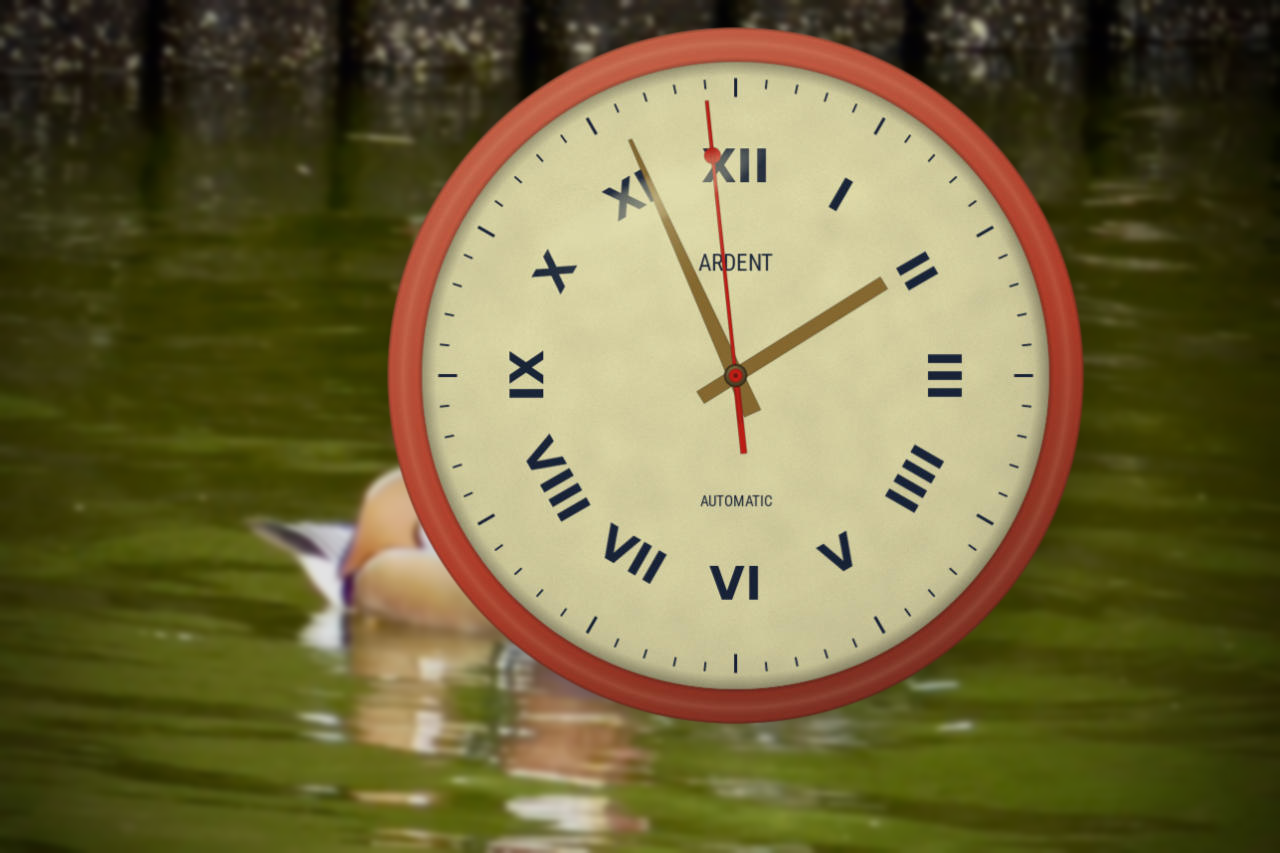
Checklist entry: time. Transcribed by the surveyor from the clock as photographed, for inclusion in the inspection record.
1:55:59
